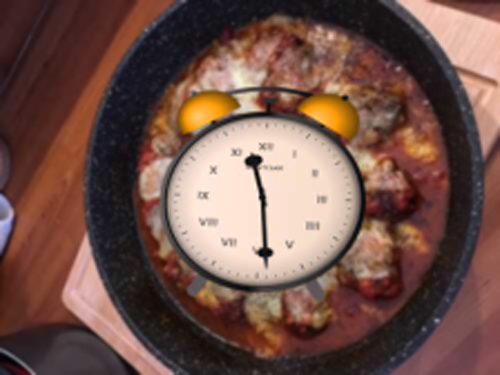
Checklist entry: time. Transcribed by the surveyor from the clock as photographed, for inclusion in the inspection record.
11:29
